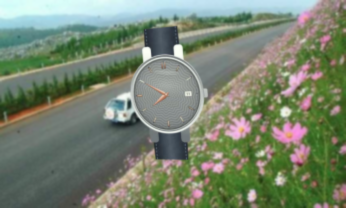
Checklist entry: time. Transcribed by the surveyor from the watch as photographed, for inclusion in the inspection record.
7:50
